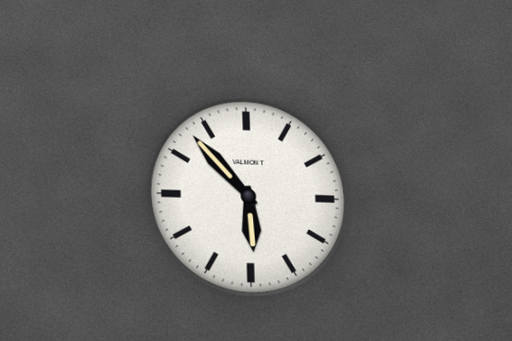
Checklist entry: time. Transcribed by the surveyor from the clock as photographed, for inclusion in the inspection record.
5:53
